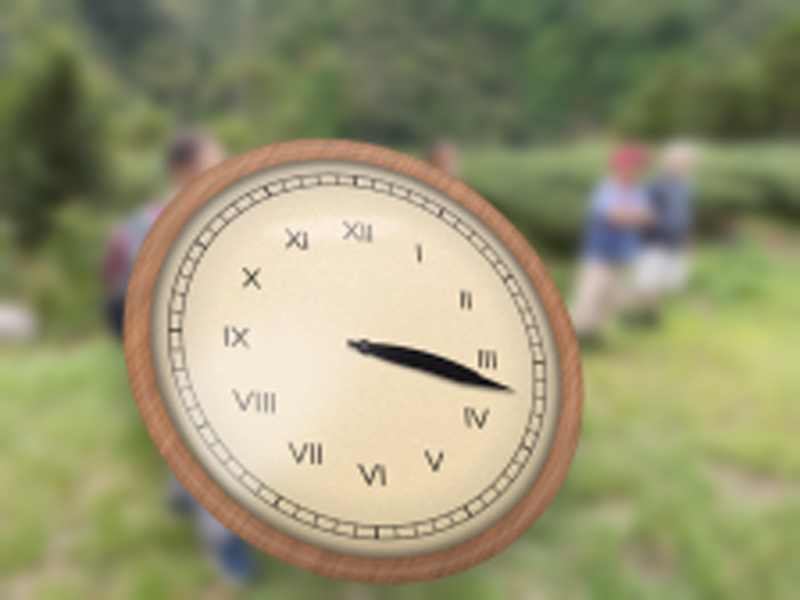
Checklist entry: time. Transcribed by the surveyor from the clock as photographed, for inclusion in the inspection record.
3:17
